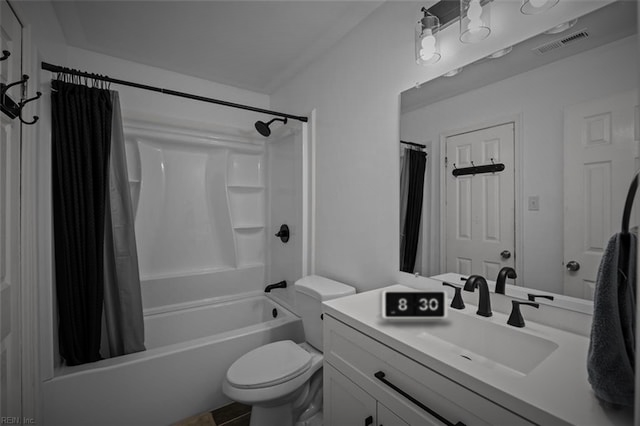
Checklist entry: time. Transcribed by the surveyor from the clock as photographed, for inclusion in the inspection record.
8:30
